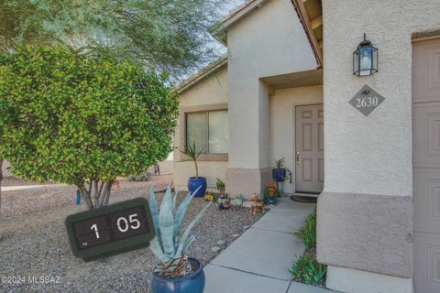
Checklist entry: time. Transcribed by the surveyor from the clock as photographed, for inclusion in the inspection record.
1:05
